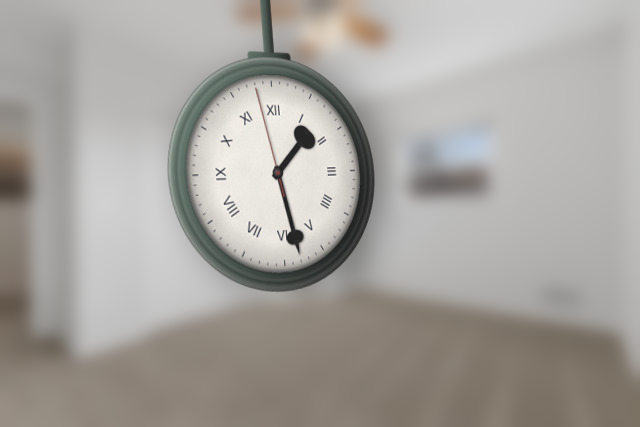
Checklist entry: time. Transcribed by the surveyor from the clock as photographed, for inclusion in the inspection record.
1:27:58
